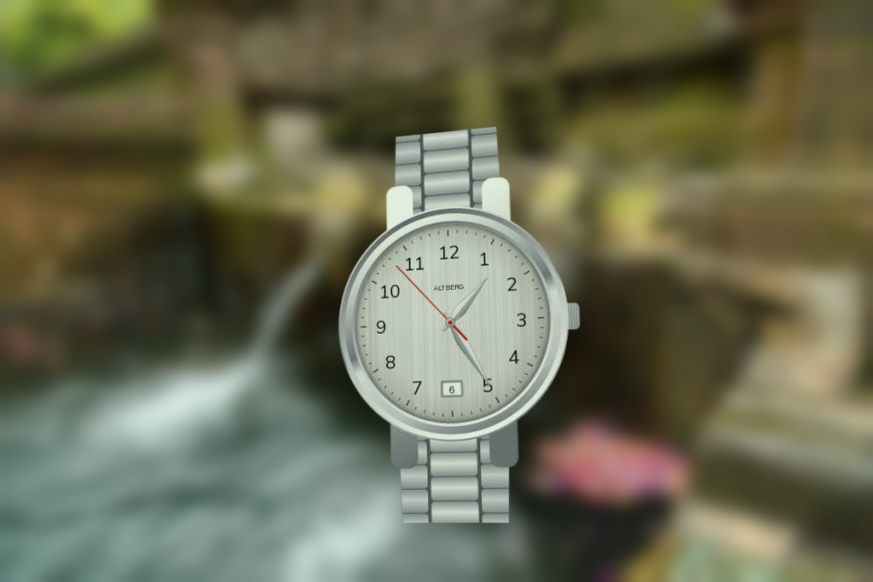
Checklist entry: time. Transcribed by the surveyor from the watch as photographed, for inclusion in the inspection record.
1:24:53
